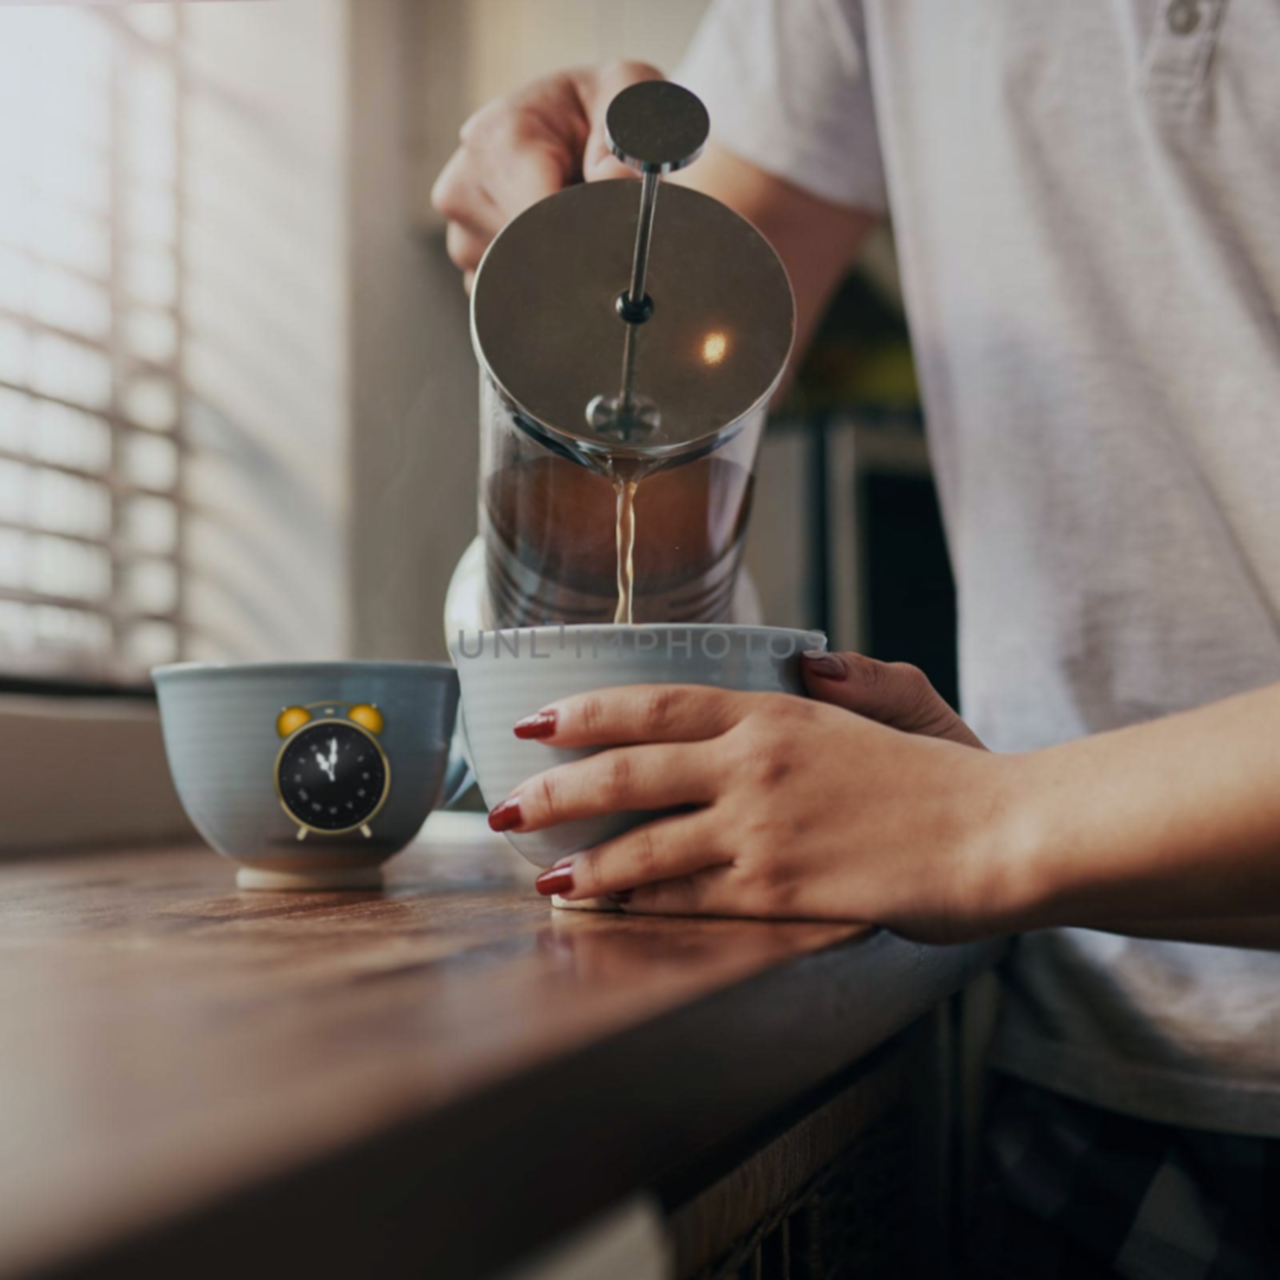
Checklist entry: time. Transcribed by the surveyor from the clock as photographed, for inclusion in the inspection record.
11:01
